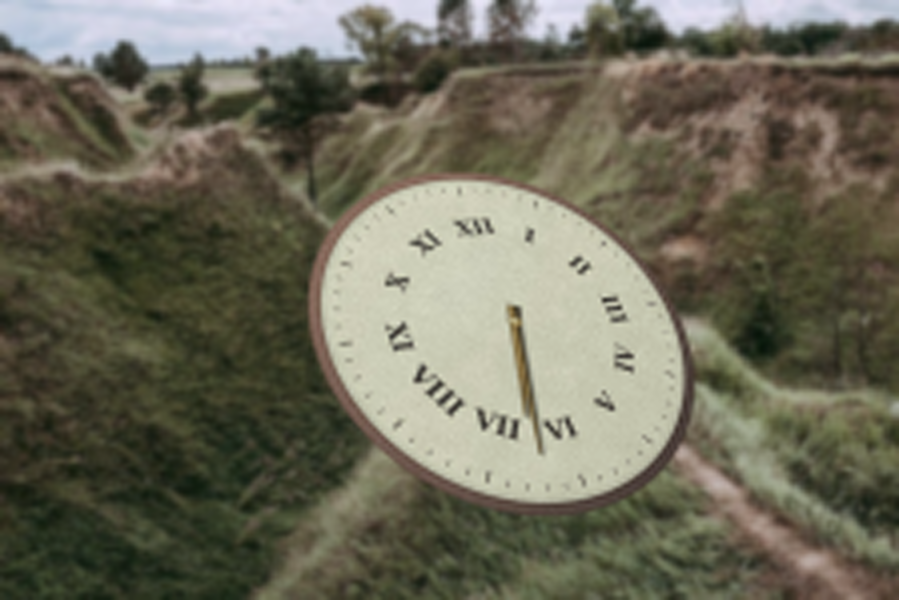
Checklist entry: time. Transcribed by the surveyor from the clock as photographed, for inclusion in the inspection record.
6:32
